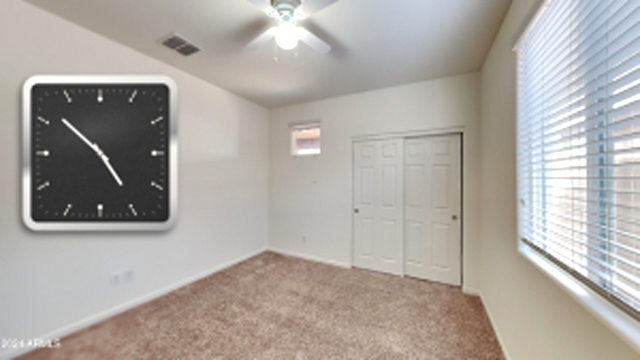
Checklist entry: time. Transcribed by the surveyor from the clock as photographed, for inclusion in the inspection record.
4:52
